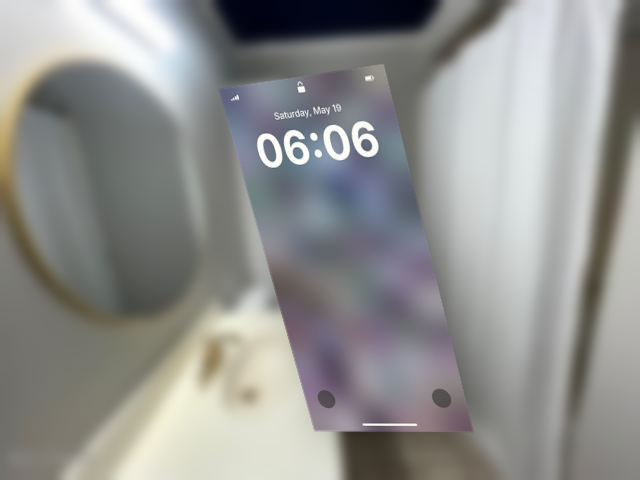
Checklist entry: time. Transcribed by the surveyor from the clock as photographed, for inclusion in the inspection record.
6:06
